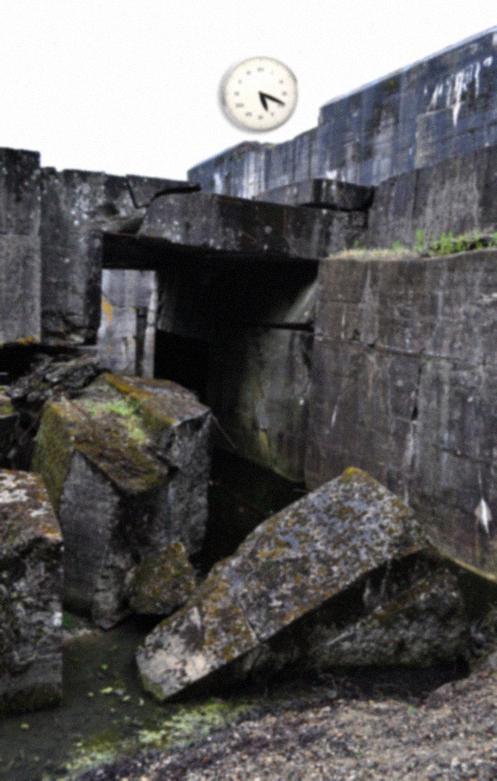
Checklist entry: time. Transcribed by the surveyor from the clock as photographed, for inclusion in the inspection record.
5:19
